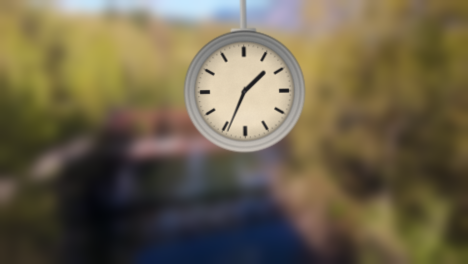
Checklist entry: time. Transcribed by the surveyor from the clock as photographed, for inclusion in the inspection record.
1:34
